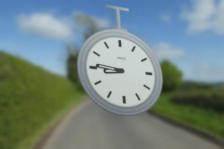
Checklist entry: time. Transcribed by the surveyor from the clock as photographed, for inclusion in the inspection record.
8:46
